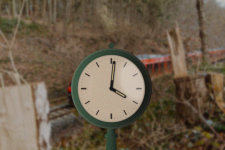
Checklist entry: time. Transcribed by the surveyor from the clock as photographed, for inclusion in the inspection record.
4:01
